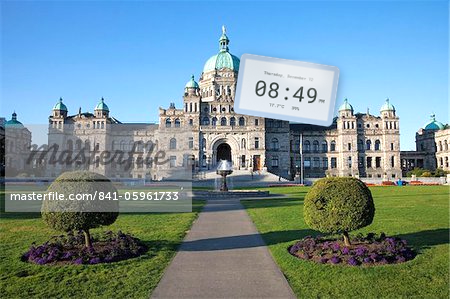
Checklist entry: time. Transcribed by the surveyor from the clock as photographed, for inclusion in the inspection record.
8:49
